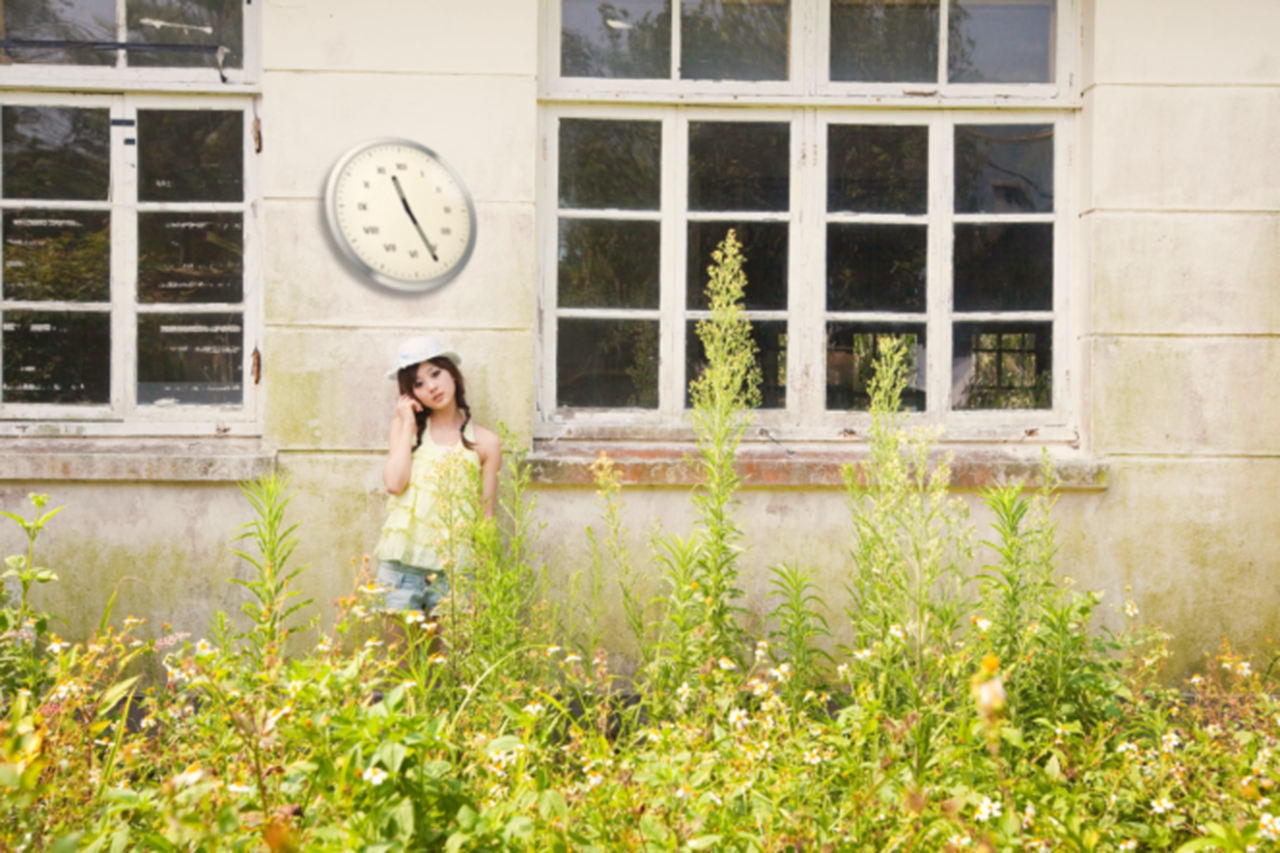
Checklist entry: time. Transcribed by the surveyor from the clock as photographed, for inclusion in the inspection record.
11:26
